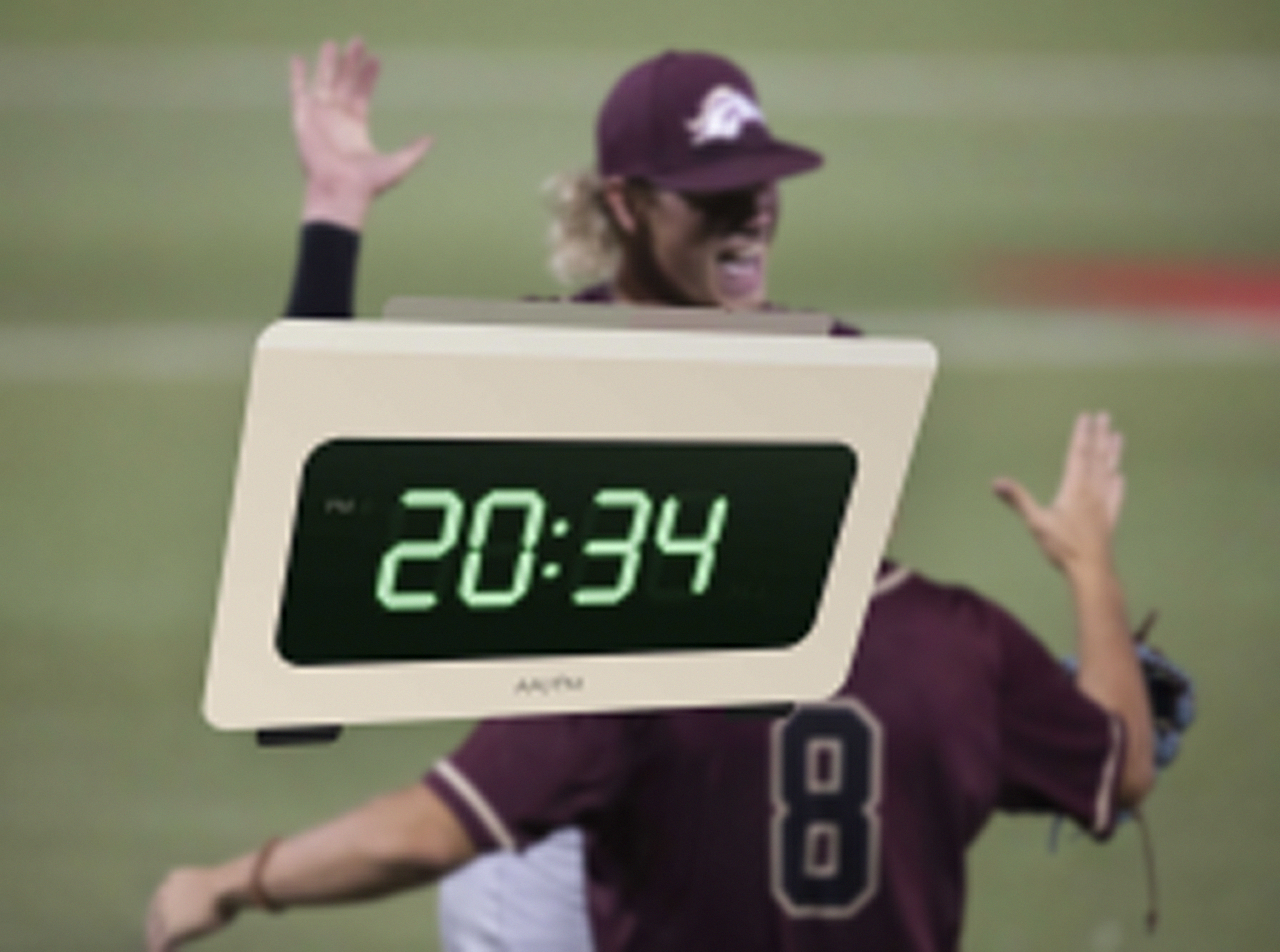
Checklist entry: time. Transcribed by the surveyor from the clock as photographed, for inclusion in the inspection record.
20:34
